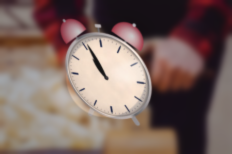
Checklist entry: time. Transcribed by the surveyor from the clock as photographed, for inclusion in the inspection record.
10:56
